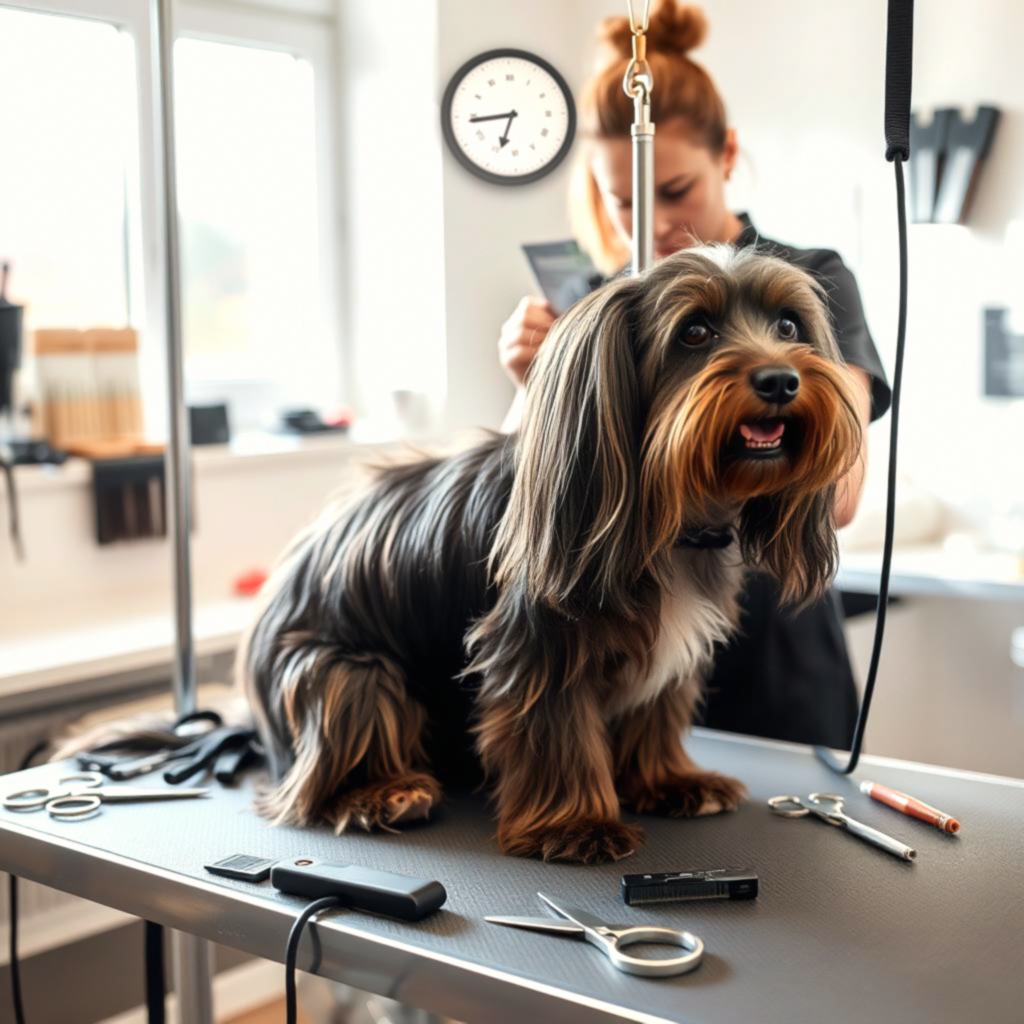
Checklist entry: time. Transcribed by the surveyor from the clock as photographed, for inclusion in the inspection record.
6:44
